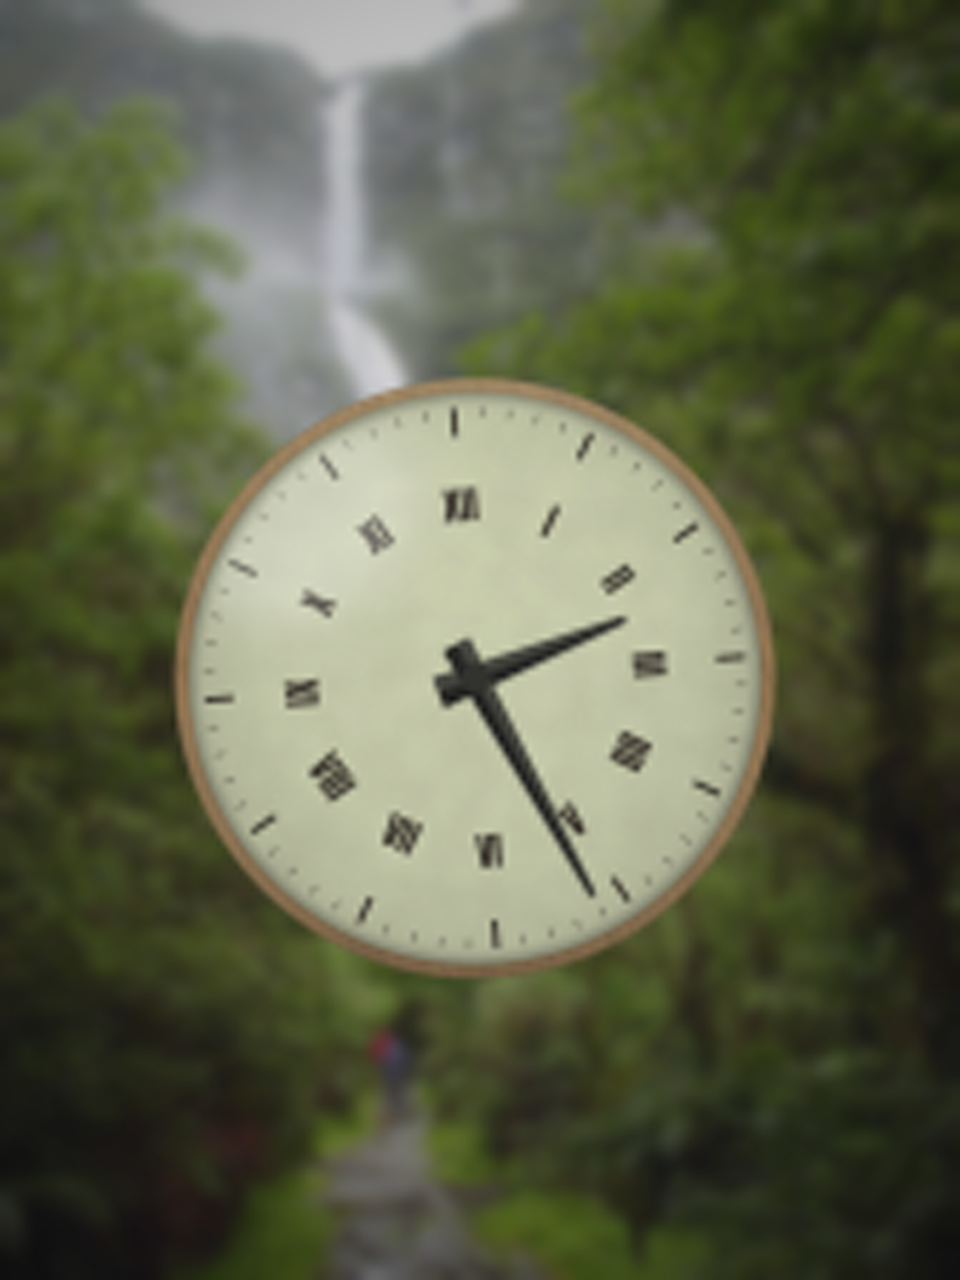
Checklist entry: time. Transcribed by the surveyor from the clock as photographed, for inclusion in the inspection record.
2:26
